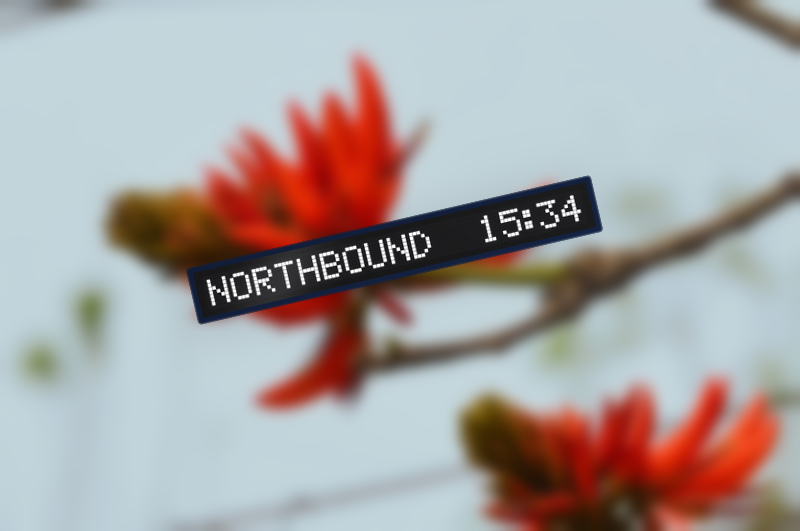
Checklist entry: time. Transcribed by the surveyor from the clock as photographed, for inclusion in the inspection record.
15:34
